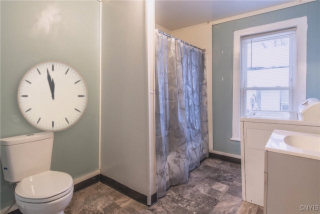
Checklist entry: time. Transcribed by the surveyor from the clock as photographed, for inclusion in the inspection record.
11:58
